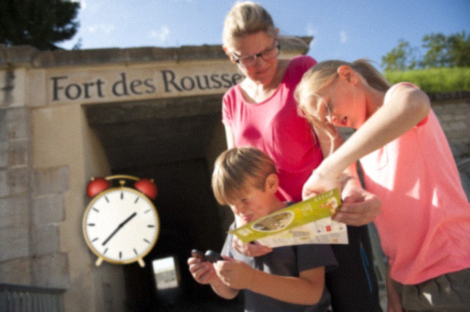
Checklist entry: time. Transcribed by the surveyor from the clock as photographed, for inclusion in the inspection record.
1:37
